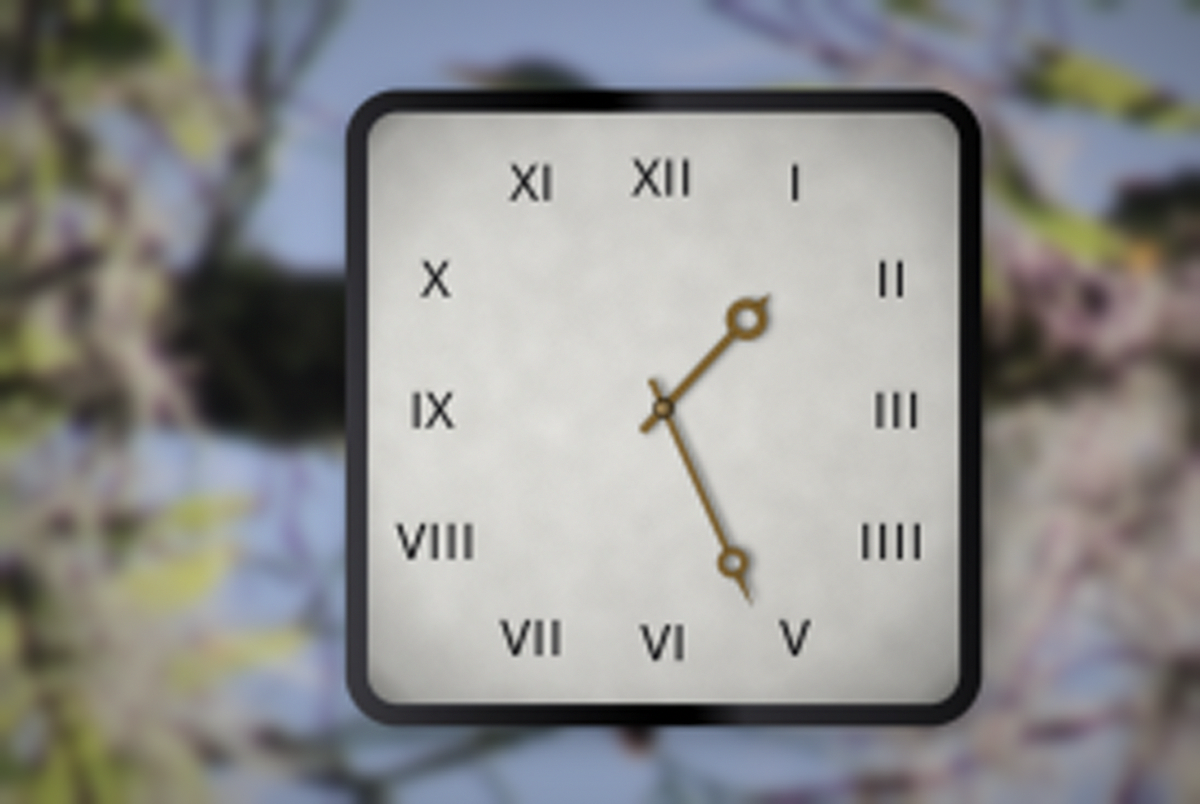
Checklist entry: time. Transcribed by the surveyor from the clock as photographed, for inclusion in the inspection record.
1:26
